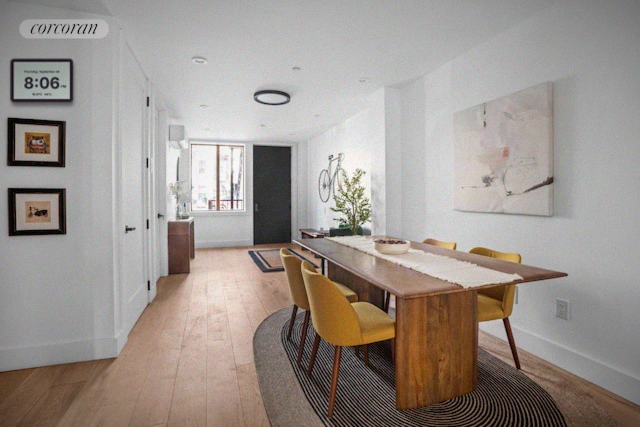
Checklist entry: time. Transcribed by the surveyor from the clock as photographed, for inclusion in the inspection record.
8:06
